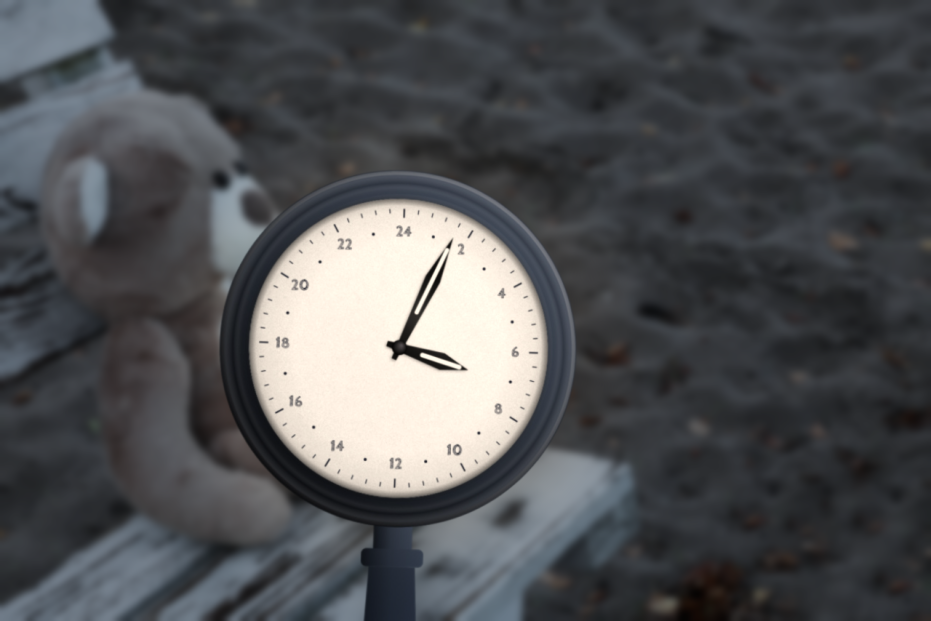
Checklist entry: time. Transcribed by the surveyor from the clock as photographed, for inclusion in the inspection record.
7:04
